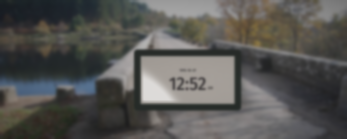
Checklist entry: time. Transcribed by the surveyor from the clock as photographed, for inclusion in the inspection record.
12:52
